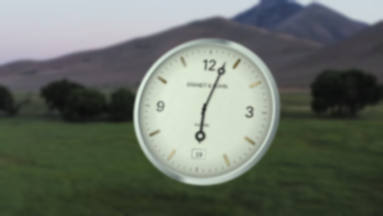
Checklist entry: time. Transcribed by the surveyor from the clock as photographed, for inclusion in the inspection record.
6:03
